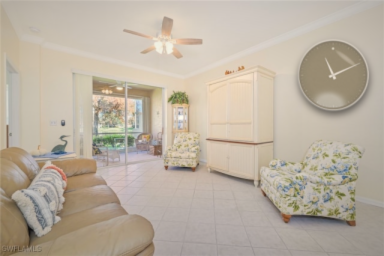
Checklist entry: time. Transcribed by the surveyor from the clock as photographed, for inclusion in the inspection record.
11:11
